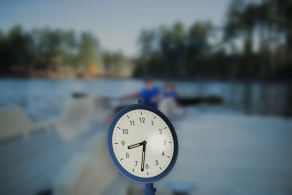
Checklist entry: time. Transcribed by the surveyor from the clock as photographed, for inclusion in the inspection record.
8:32
